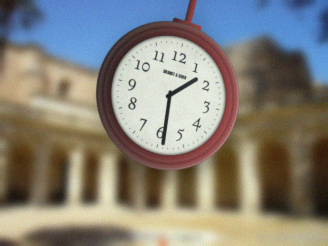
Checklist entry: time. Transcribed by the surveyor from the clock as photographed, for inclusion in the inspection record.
1:29
